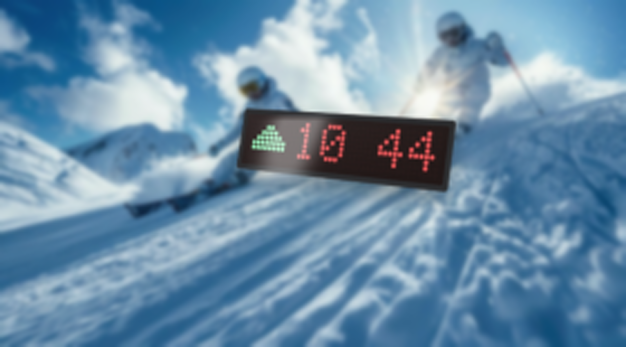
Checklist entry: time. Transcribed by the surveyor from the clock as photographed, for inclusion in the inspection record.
10:44
